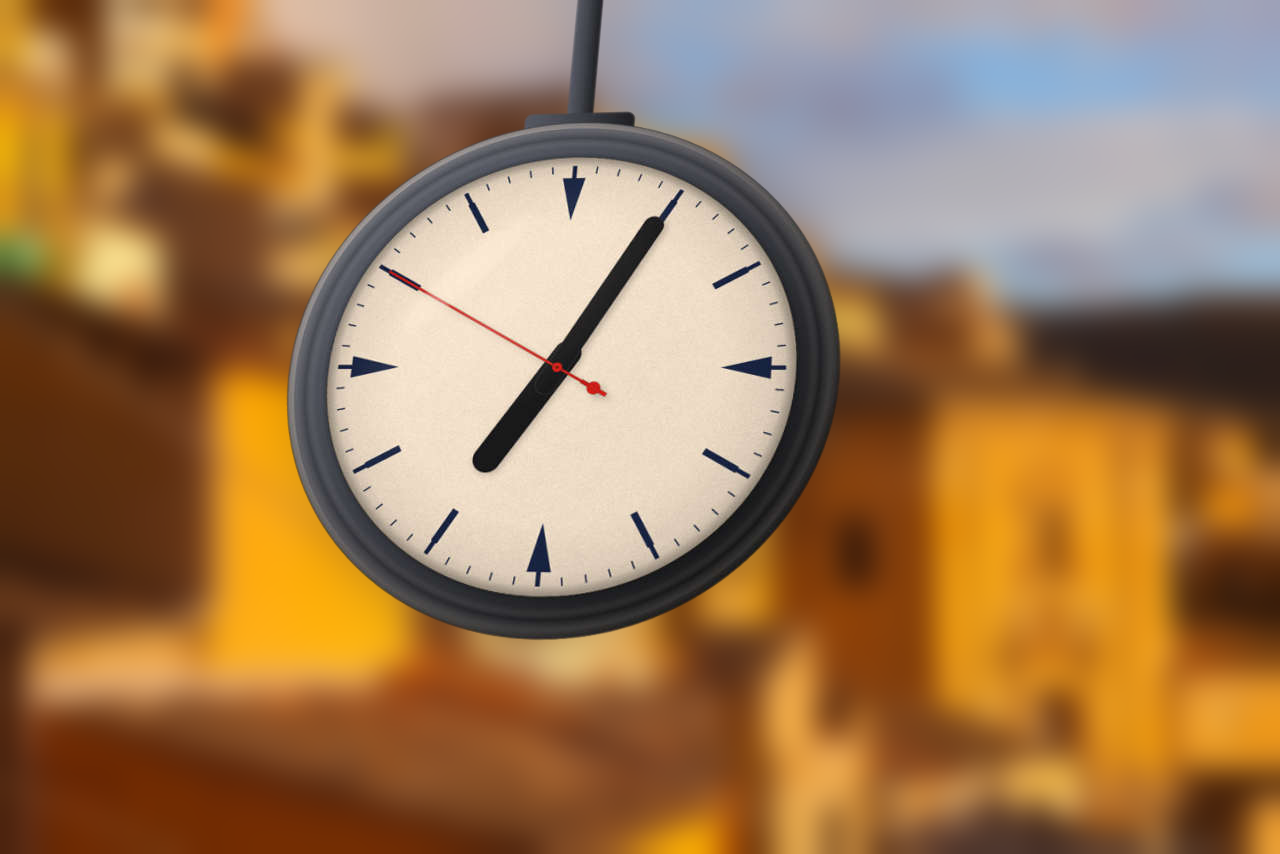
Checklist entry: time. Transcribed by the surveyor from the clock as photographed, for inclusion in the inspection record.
7:04:50
